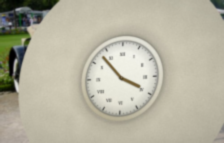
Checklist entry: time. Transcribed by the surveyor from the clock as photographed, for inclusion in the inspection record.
3:53
